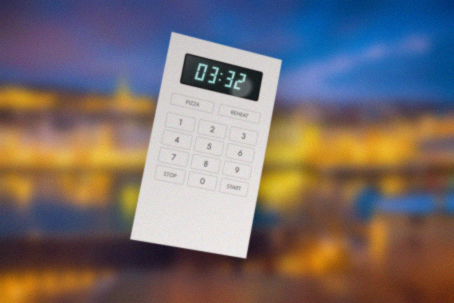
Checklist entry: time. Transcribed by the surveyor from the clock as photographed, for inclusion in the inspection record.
3:32
